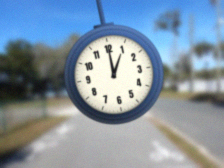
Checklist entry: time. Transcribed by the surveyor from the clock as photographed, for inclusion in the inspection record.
1:00
